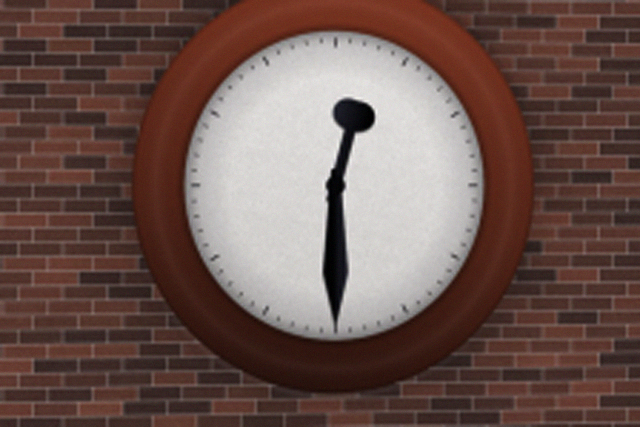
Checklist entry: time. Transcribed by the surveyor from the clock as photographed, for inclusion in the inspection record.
12:30
